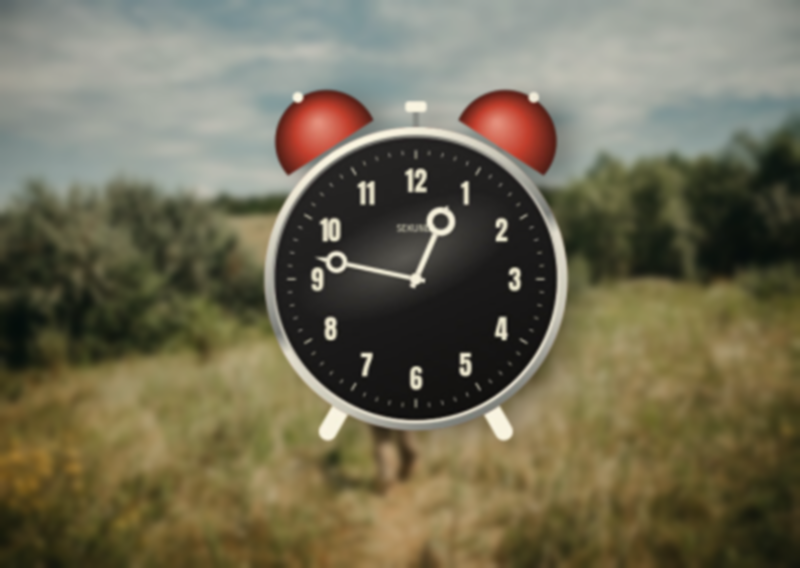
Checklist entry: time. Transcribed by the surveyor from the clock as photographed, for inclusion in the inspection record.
12:47
